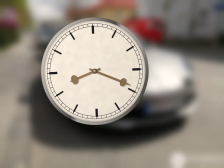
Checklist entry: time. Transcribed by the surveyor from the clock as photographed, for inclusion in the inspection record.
8:19
